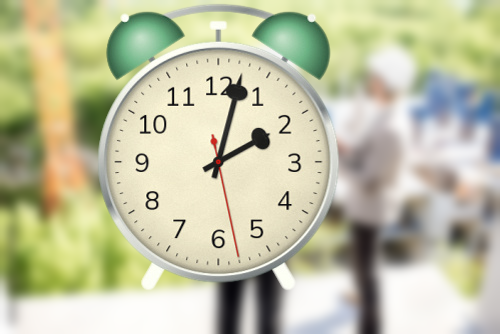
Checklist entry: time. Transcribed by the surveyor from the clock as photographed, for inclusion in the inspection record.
2:02:28
